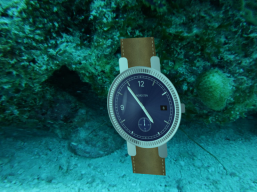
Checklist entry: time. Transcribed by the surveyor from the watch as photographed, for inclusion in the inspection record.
4:54
